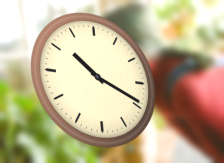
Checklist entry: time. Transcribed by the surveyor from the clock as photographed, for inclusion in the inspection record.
10:19
